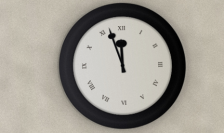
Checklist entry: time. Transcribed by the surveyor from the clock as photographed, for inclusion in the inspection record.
11:57
